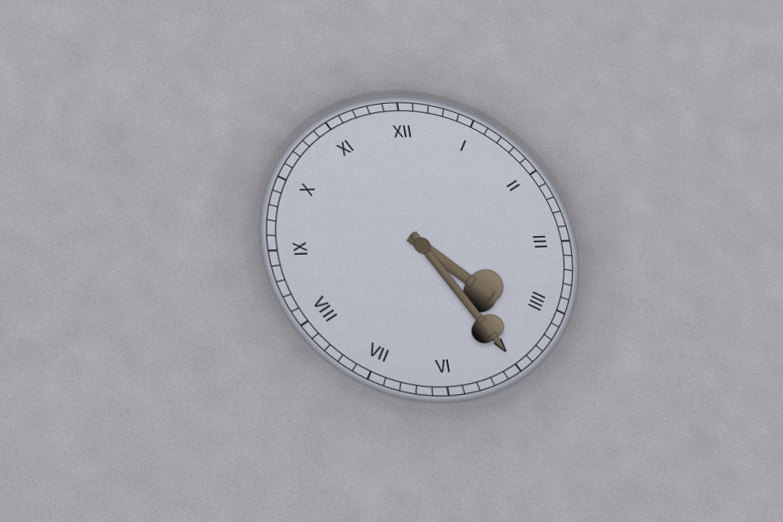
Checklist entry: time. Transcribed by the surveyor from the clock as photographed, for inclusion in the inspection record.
4:25
